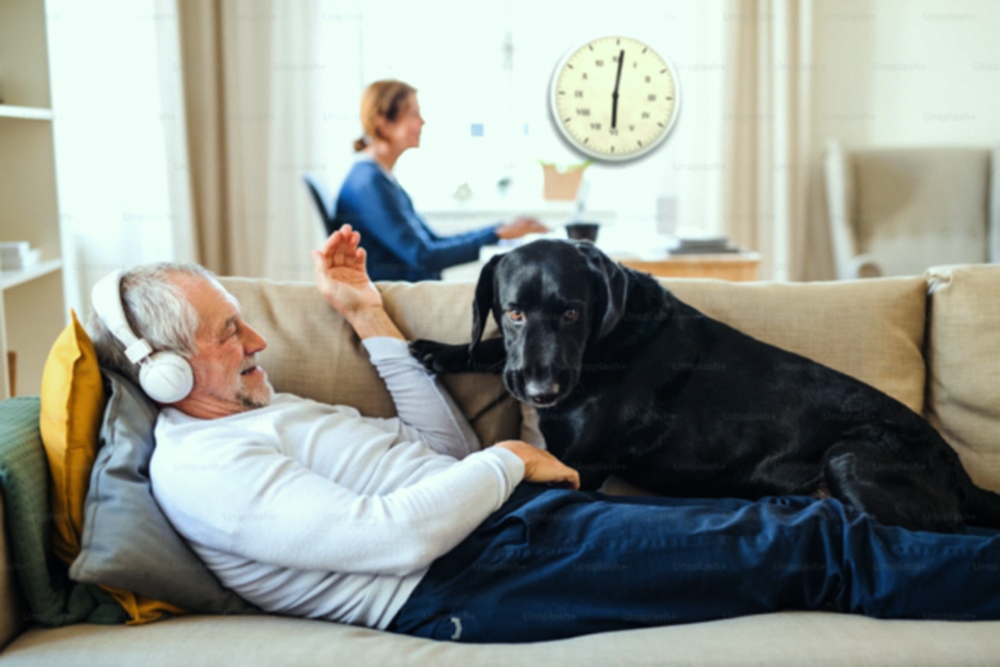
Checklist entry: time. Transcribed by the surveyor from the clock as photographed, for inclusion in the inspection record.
6:01
